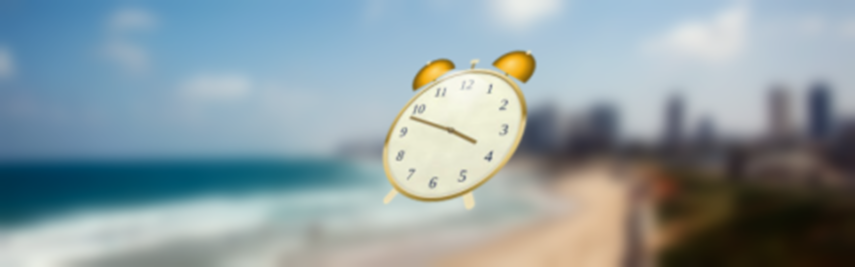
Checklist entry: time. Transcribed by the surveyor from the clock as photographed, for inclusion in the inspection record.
3:48
